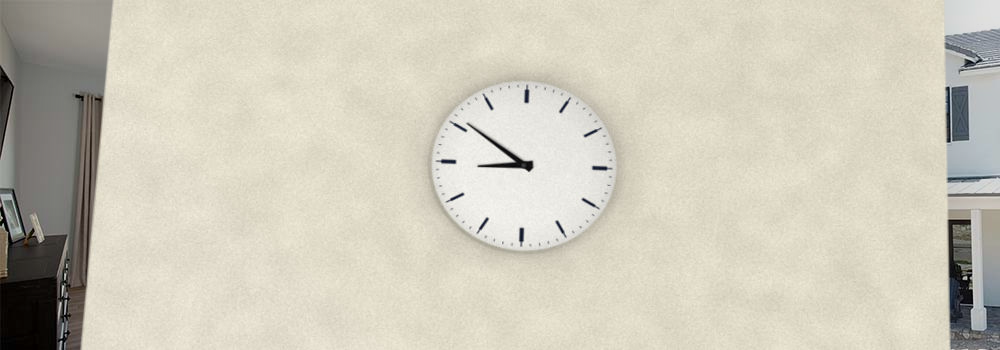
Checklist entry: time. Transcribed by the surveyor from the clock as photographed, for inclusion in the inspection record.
8:51
